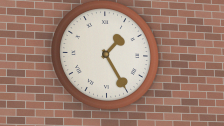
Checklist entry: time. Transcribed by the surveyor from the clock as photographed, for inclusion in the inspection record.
1:25
